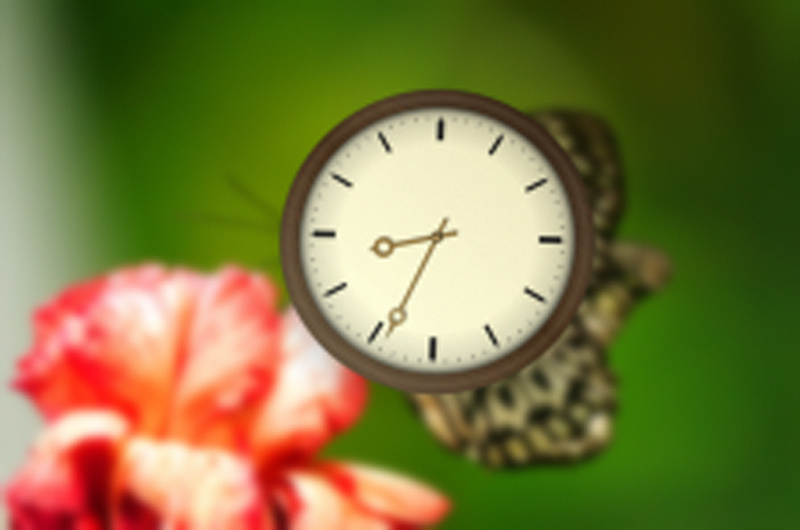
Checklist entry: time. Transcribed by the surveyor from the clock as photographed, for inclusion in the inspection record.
8:34
